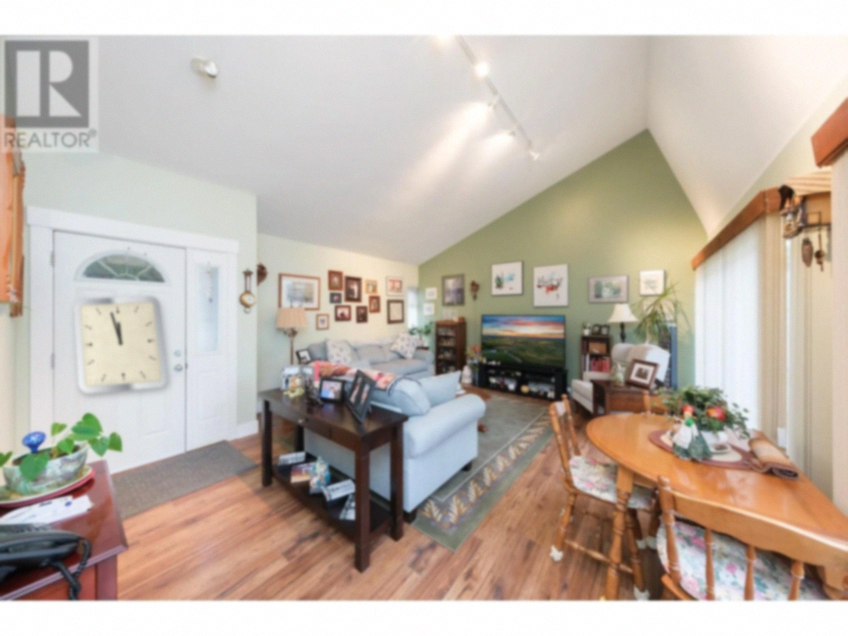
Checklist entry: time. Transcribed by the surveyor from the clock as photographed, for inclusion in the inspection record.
11:58
